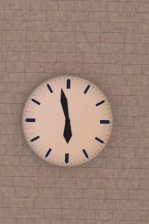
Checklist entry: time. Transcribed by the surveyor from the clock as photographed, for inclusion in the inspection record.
5:58
